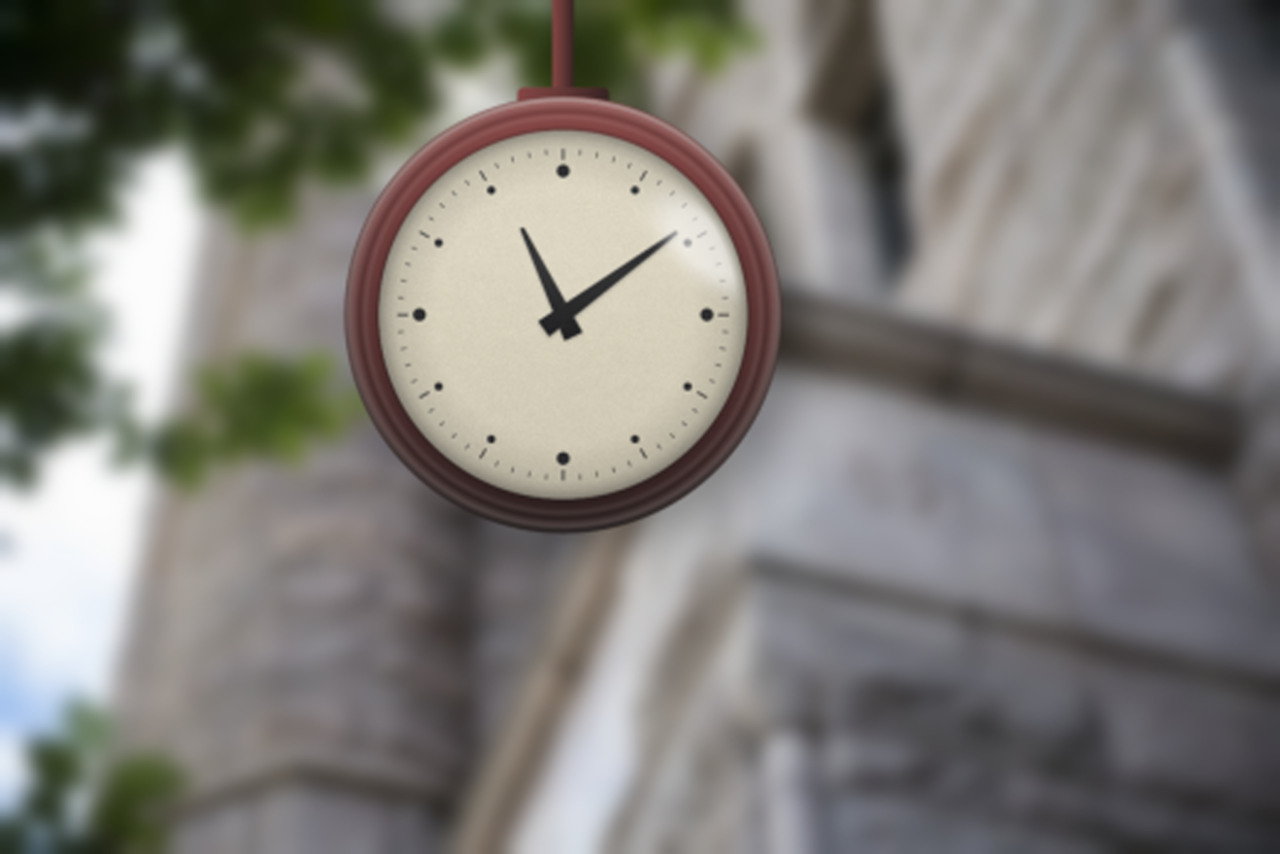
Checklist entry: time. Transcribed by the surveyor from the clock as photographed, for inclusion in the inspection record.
11:09
